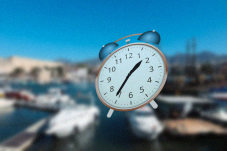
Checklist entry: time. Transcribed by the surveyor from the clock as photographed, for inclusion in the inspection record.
1:36
